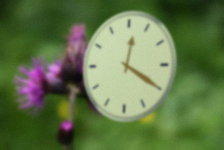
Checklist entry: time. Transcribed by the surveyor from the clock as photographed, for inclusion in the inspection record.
12:20
